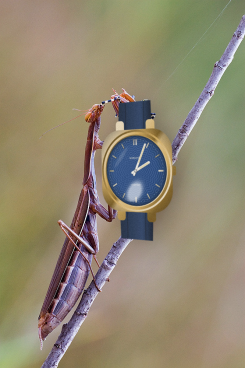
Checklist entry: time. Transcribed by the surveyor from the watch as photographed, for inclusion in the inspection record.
2:04
